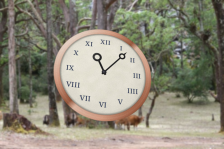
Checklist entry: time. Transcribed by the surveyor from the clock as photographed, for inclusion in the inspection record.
11:07
